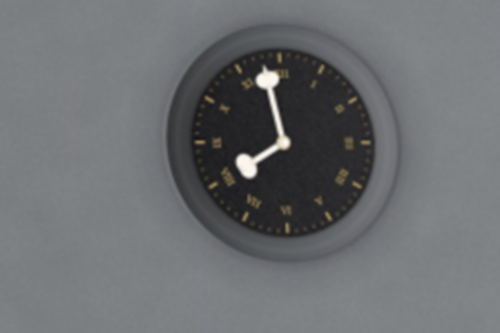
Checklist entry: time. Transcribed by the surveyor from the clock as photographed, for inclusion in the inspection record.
7:58
